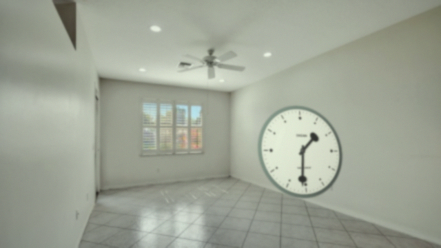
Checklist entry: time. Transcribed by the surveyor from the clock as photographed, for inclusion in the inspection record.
1:31
